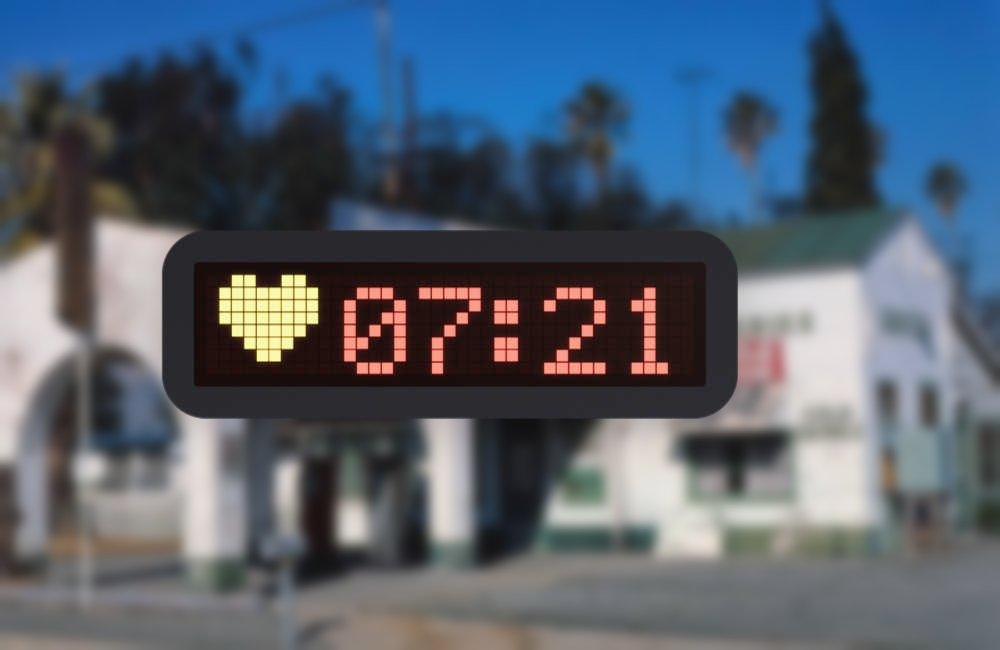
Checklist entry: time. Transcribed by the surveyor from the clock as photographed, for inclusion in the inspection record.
7:21
